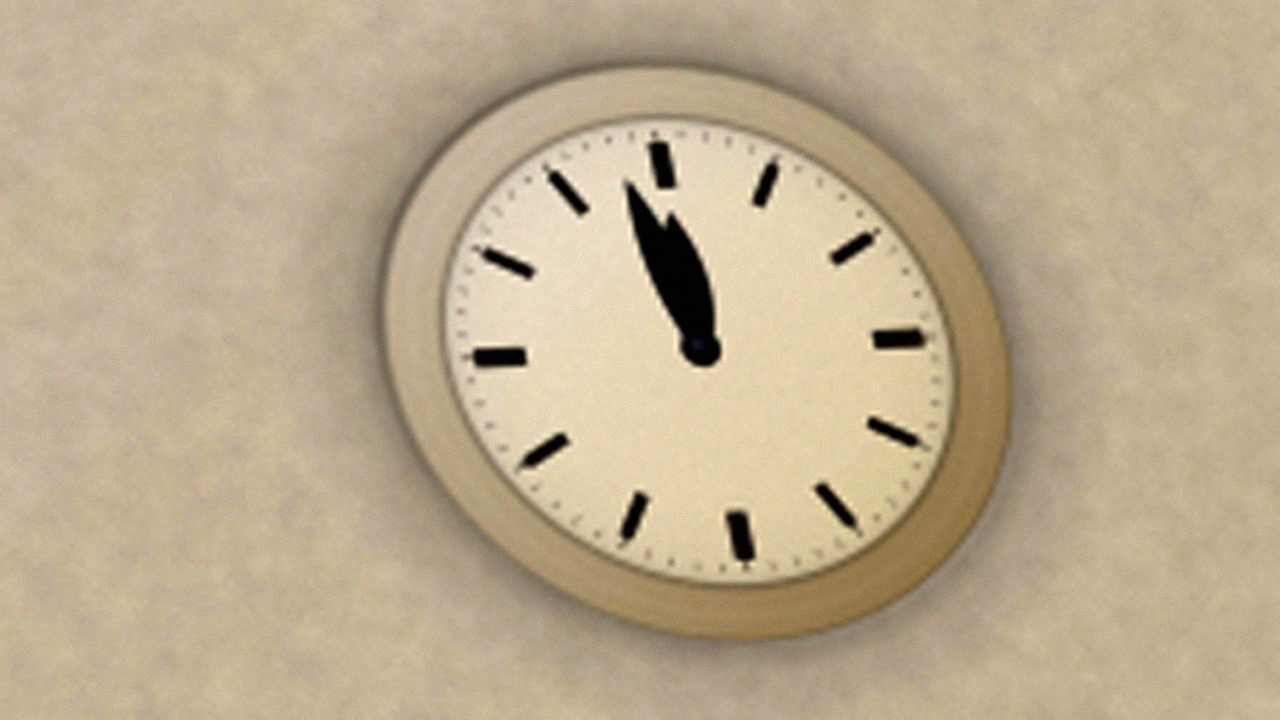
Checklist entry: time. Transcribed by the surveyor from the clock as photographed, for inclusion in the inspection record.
11:58
